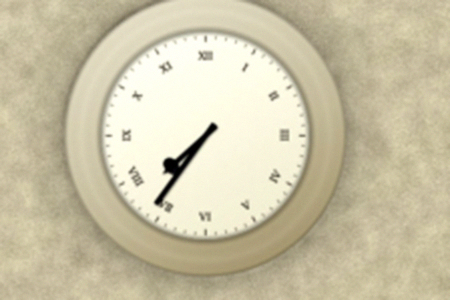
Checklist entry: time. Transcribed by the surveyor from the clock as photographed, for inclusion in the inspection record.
7:36
